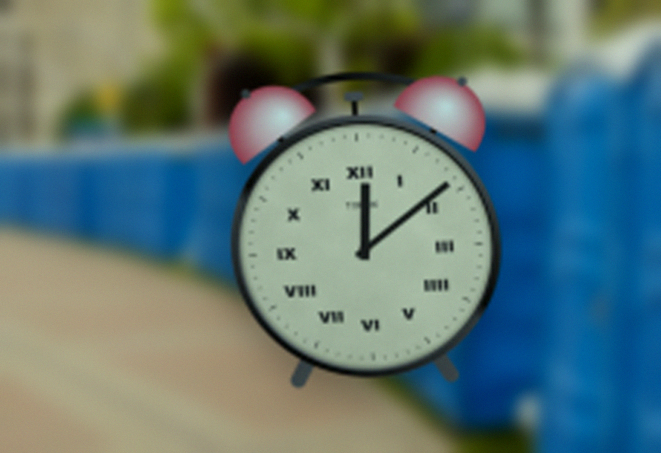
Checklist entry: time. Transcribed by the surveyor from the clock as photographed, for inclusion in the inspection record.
12:09
